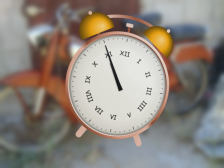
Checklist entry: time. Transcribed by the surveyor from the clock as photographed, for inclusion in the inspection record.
10:55
